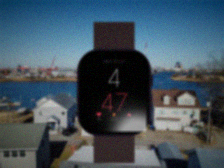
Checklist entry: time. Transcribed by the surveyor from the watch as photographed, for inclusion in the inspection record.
4:47
